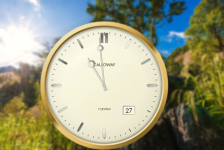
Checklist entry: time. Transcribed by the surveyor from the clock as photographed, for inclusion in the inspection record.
10:59
